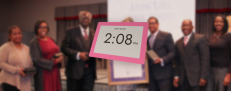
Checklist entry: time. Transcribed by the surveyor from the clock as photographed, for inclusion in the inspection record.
2:08
